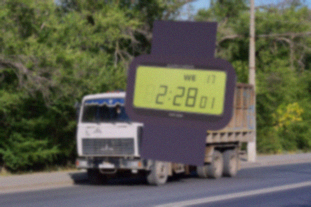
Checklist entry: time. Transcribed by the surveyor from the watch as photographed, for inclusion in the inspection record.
2:28:01
